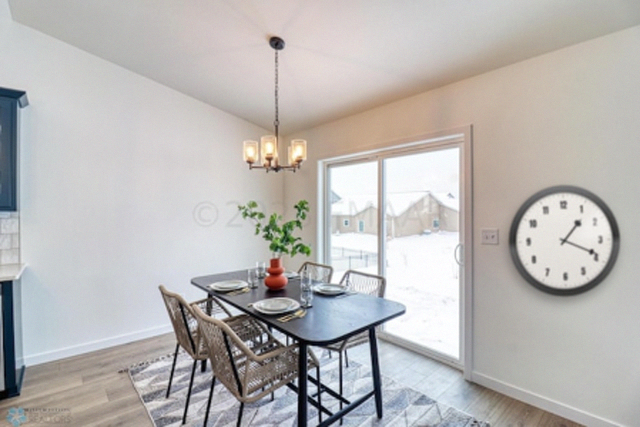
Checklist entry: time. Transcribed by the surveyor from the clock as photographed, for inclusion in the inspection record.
1:19
